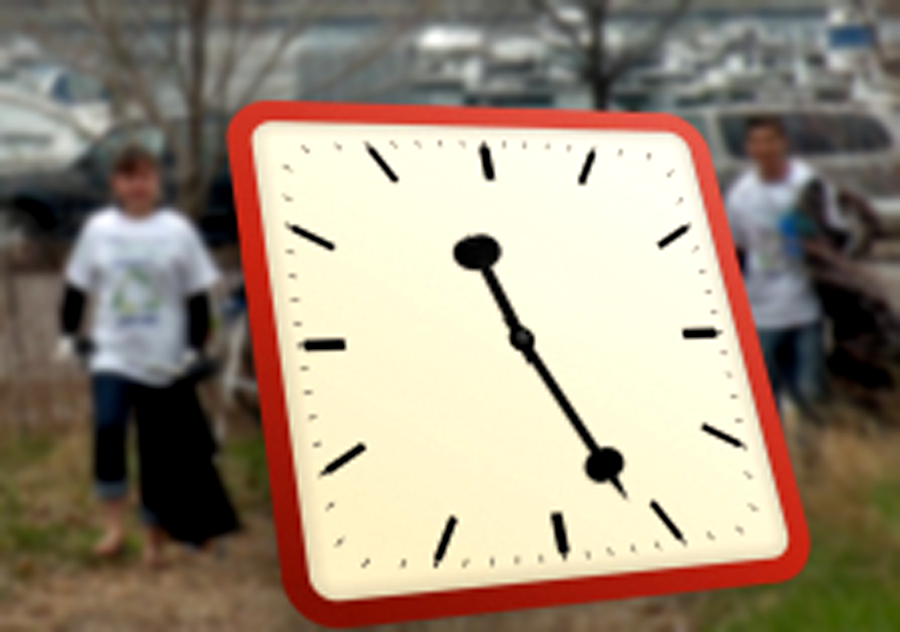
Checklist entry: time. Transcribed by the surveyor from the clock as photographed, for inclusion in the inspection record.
11:26
